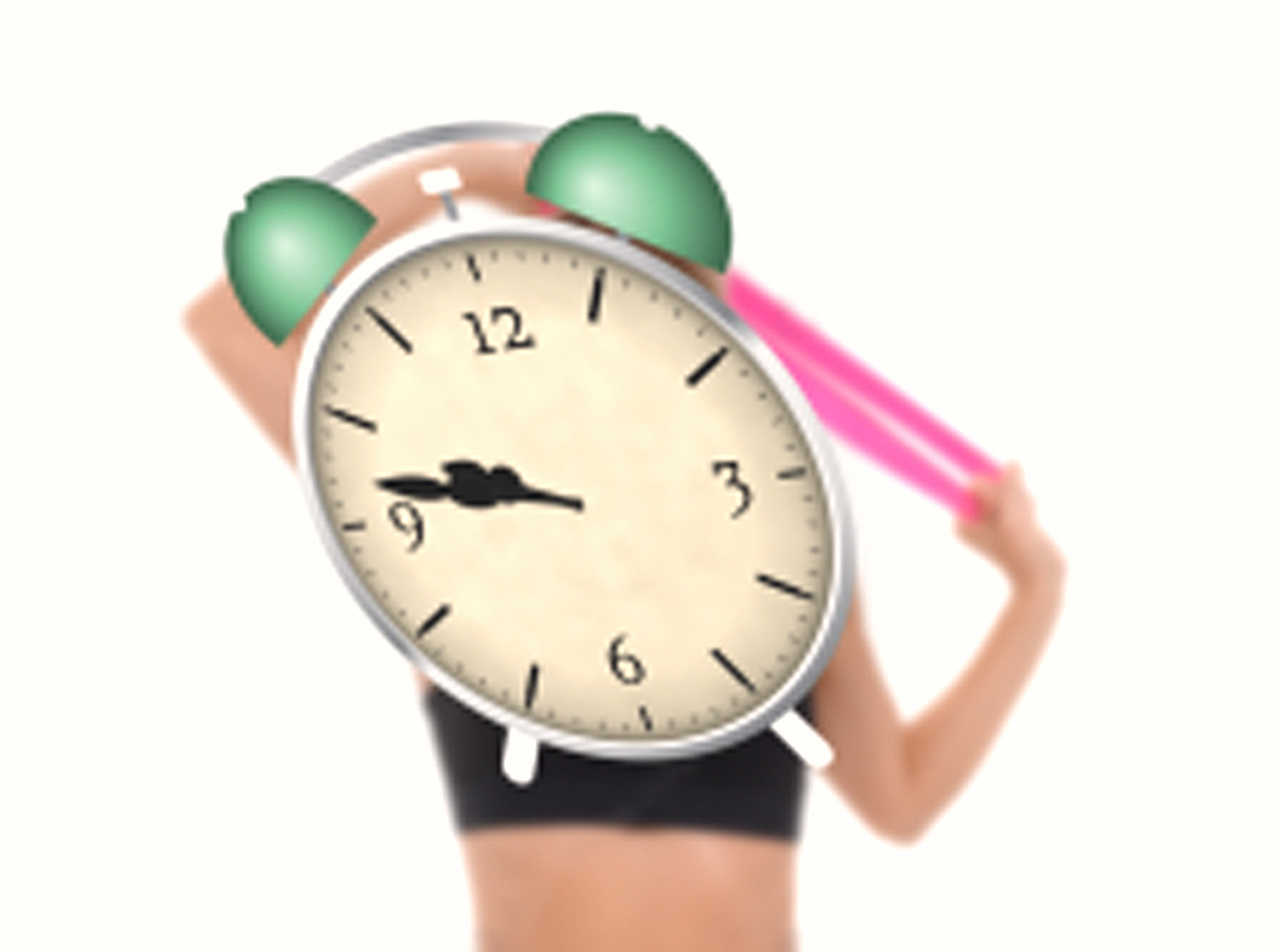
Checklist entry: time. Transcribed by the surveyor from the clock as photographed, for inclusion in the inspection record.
9:47
